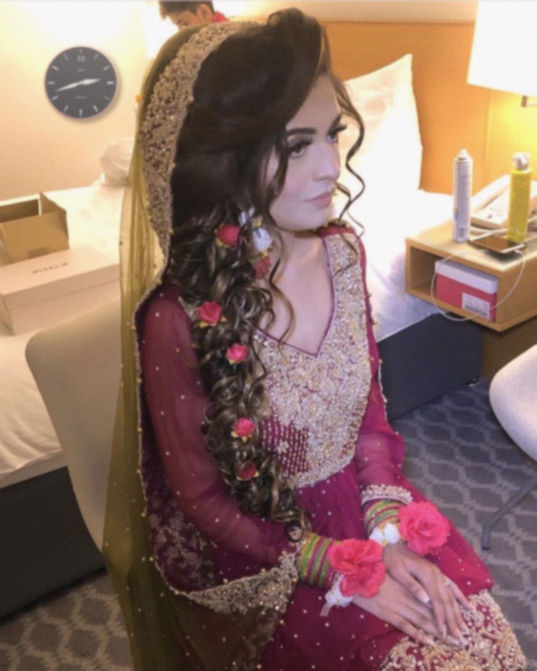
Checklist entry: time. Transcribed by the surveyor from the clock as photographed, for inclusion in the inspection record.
2:42
